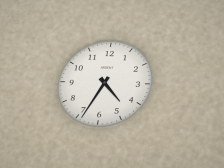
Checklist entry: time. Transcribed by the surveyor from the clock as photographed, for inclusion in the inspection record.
4:34
